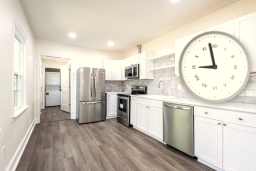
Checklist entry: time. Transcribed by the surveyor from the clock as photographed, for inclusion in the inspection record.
8:58
